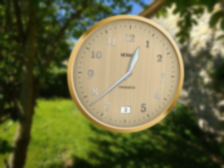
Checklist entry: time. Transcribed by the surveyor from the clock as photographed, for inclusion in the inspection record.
12:38
